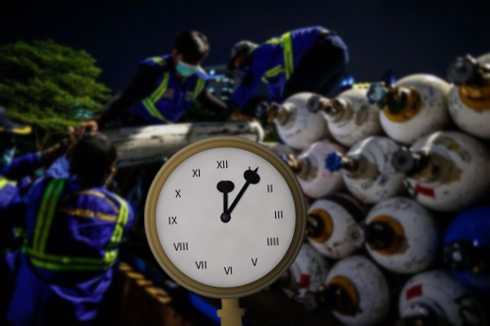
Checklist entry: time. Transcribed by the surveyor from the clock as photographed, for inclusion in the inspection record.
12:06
